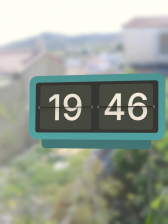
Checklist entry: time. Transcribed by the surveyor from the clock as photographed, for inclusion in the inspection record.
19:46
